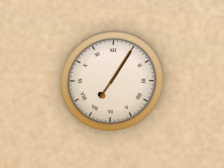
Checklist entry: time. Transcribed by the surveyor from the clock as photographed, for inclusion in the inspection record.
7:05
